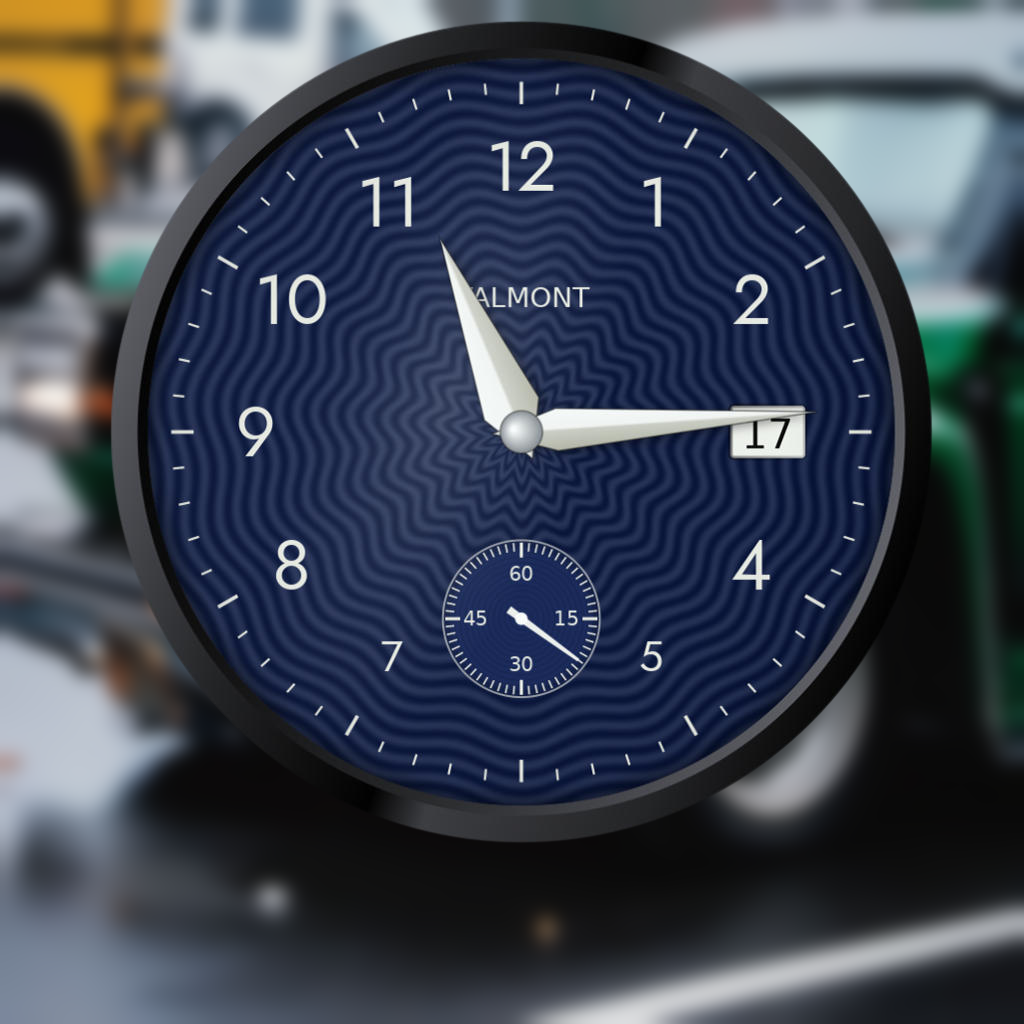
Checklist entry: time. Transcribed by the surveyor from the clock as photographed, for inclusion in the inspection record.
11:14:21
